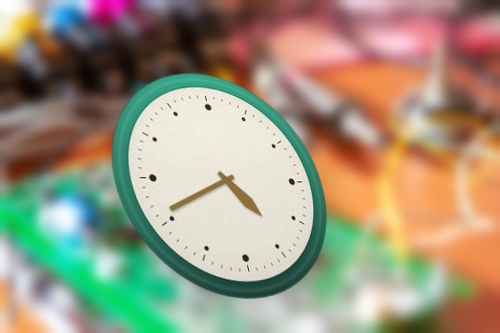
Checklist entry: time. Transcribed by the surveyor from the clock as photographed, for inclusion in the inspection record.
4:41
